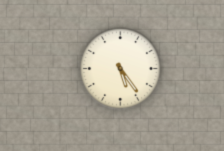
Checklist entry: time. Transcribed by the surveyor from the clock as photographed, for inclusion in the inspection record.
5:24
